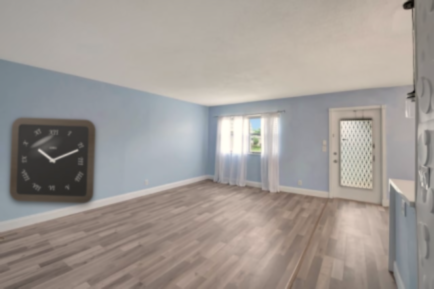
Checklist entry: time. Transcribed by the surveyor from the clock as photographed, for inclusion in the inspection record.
10:11
